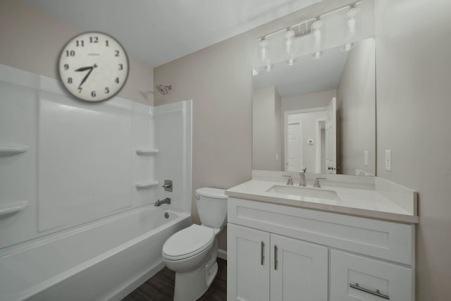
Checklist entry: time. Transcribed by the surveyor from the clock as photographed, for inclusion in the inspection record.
8:36
